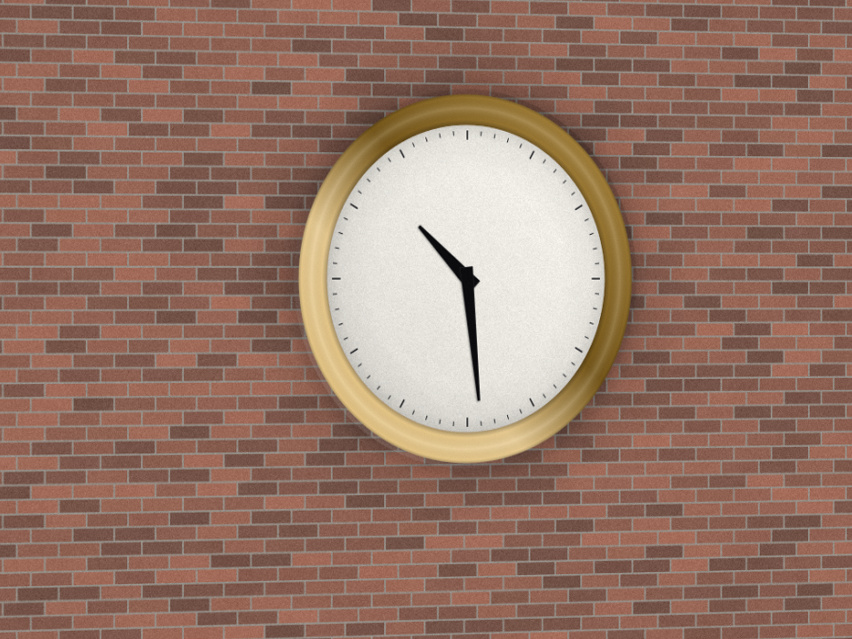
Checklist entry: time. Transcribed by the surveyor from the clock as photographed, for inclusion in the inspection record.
10:29
